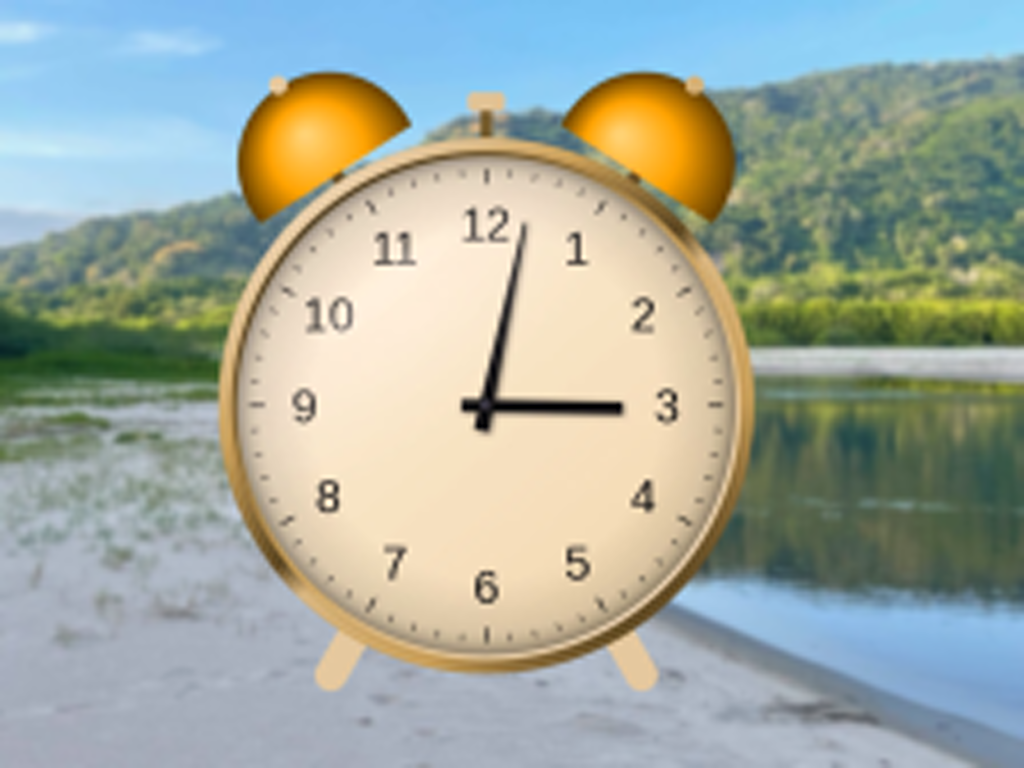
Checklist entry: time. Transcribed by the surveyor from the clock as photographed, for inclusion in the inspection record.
3:02
